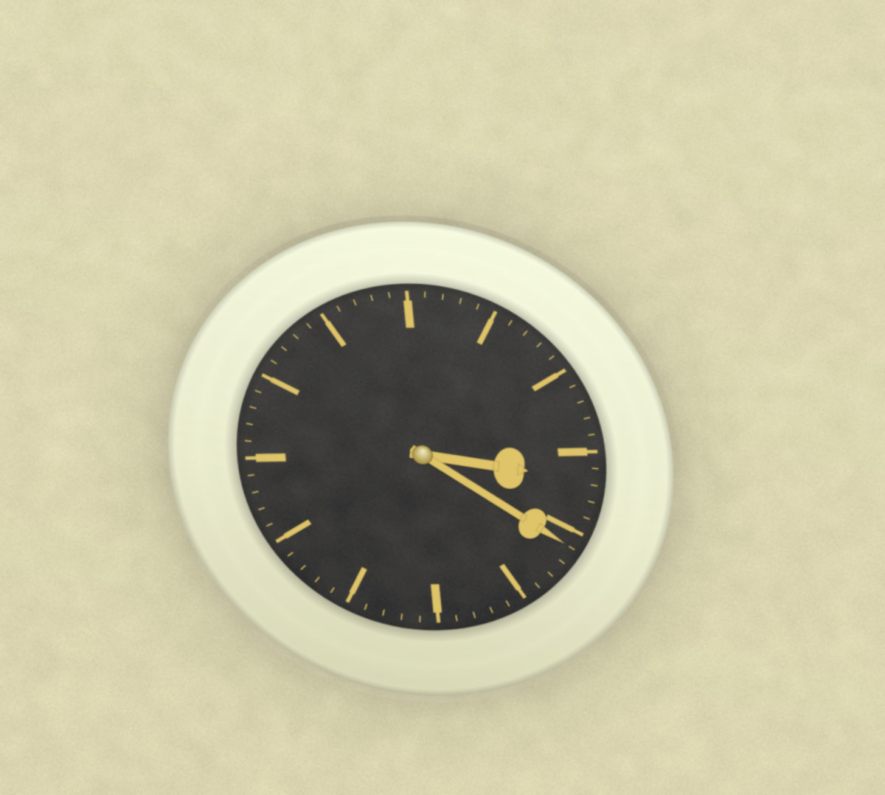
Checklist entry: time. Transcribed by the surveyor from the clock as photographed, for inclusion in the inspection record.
3:21
